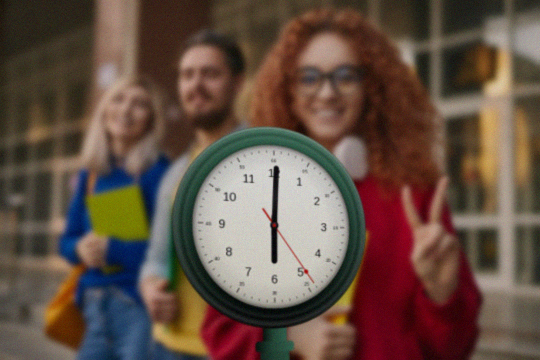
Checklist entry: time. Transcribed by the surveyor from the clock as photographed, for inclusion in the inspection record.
6:00:24
